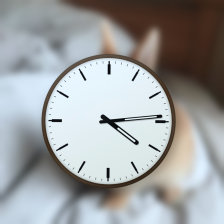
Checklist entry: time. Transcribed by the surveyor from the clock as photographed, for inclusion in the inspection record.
4:14
